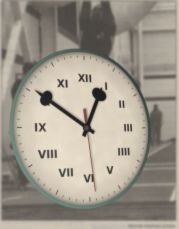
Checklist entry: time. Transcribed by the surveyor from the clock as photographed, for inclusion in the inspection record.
12:50:29
